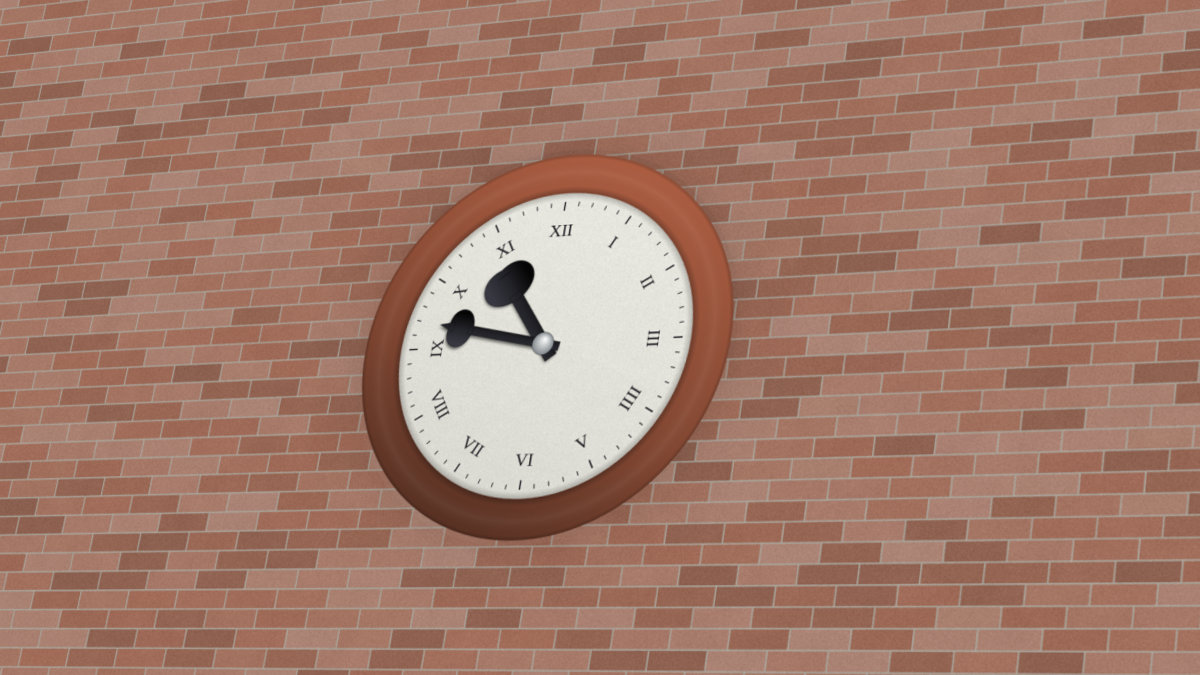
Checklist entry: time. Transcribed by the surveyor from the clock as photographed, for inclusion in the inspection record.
10:47
